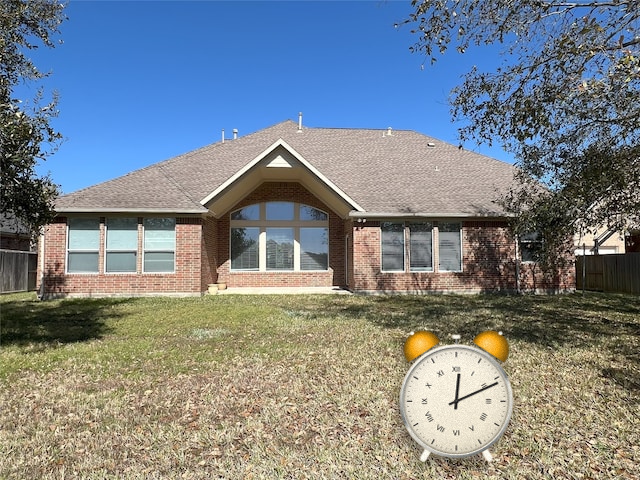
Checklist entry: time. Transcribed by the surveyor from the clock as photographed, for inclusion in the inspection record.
12:11
